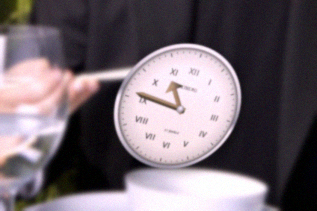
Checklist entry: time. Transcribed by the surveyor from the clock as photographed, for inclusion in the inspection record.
10:46
